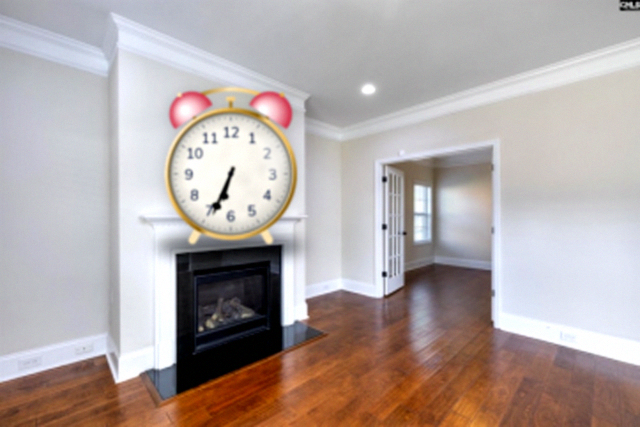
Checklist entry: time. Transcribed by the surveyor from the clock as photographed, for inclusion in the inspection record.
6:34
